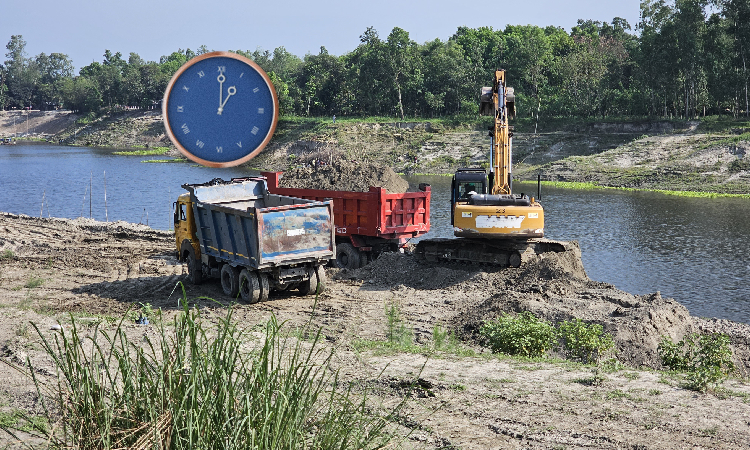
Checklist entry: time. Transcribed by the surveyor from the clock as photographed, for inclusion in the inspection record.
1:00
